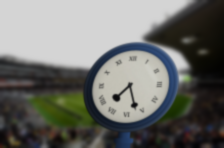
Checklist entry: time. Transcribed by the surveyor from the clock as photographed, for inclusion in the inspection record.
7:27
